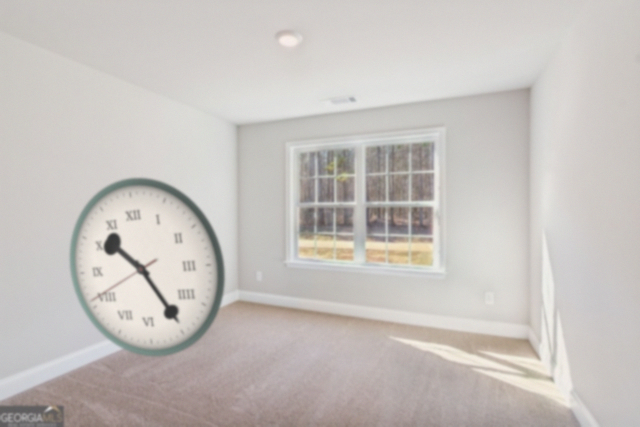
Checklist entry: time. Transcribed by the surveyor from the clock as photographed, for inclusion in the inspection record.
10:24:41
